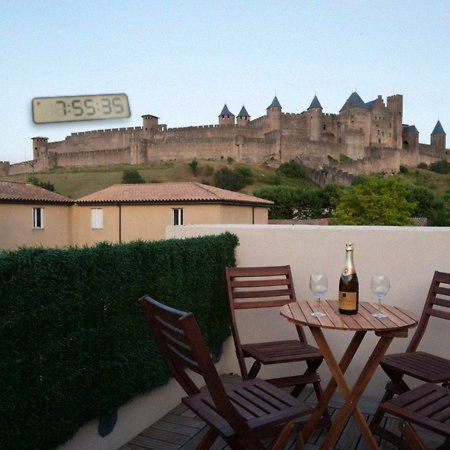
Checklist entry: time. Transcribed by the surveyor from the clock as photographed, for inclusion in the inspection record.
7:55:35
